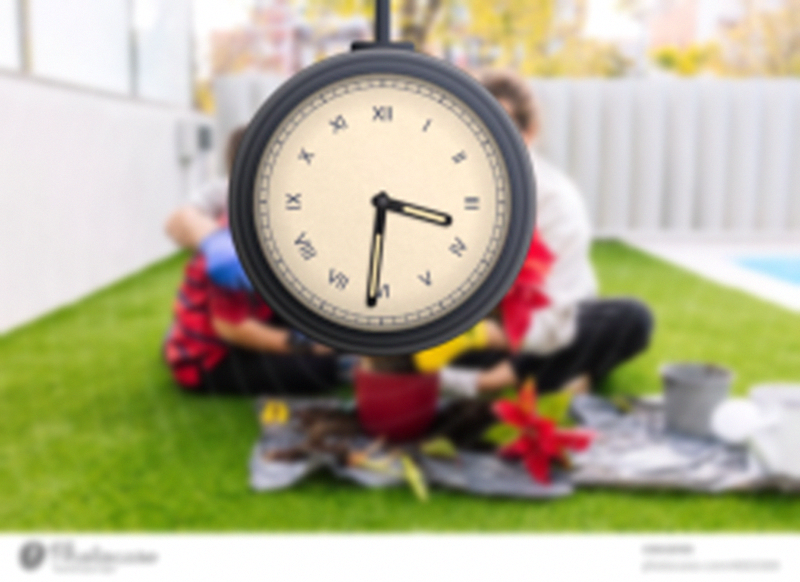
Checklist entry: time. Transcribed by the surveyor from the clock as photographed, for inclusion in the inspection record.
3:31
